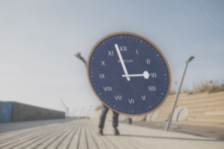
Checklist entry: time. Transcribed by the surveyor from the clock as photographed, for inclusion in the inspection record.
2:58
